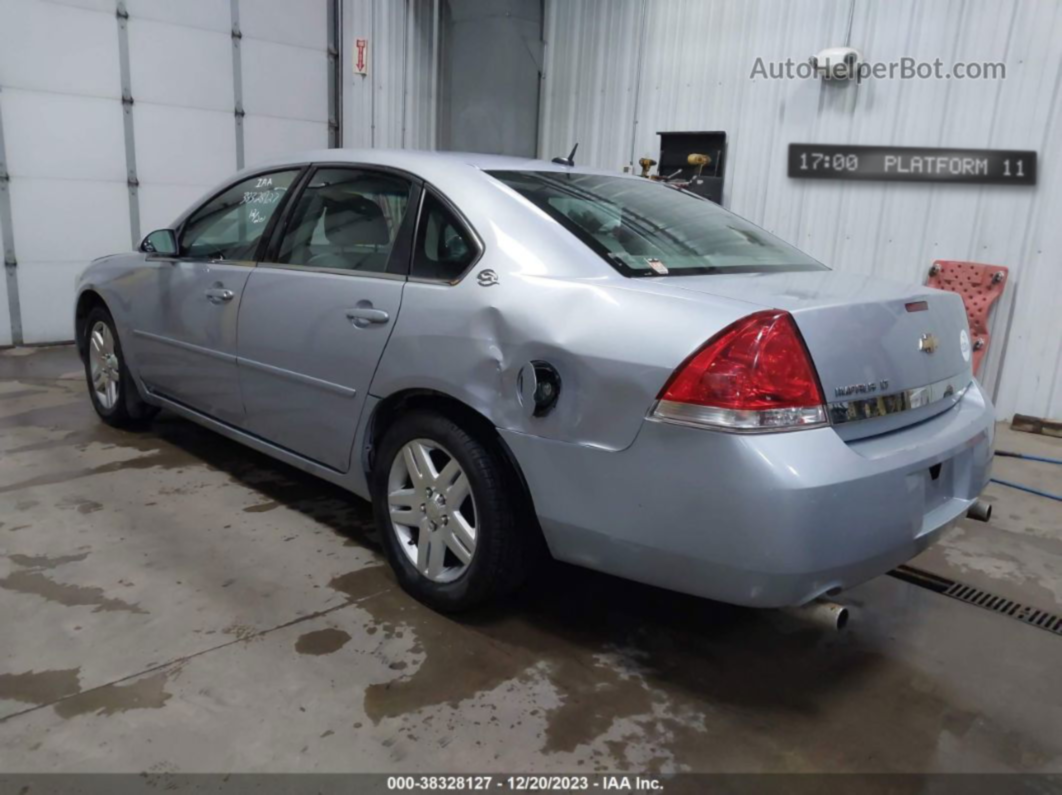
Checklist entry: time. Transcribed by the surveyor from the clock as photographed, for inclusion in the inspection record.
17:00
